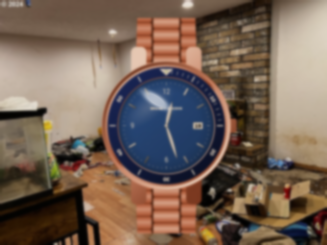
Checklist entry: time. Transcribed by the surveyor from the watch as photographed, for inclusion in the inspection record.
12:27
